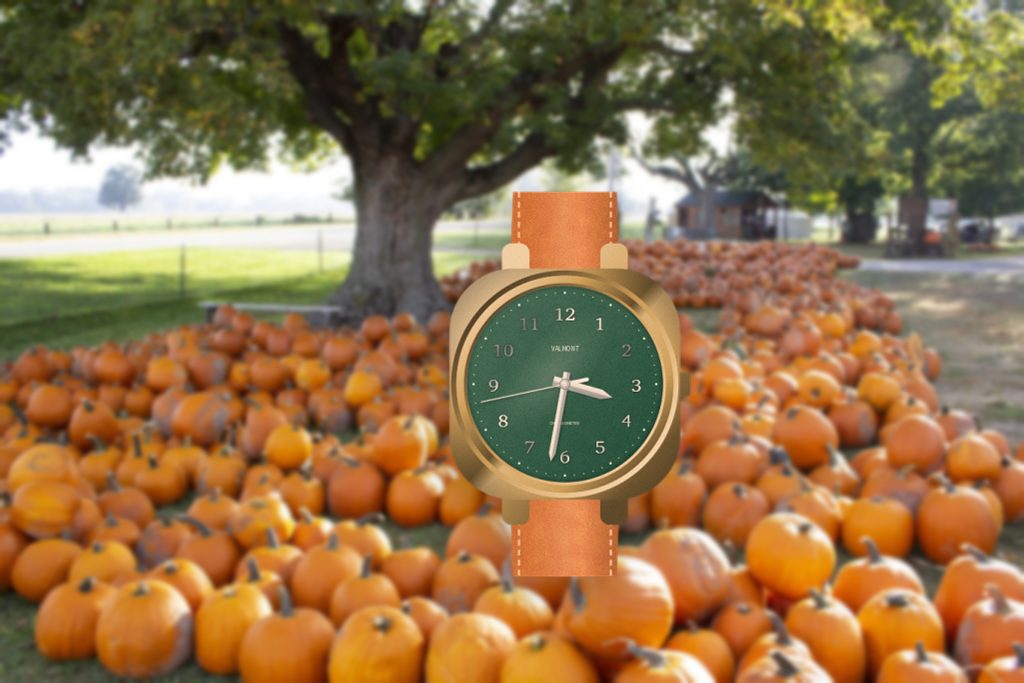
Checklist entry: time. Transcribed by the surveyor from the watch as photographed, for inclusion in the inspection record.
3:31:43
